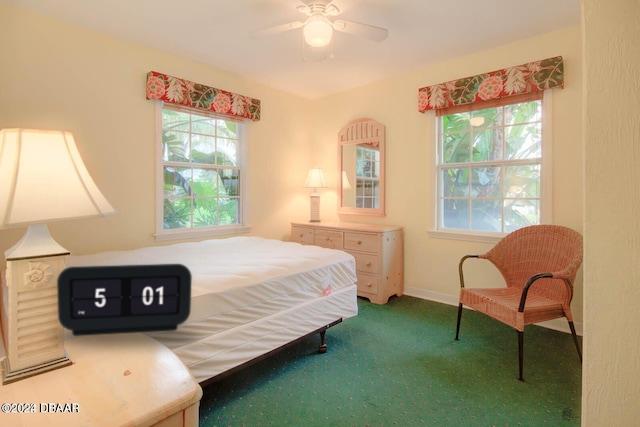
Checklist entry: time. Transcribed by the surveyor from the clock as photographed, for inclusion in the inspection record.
5:01
